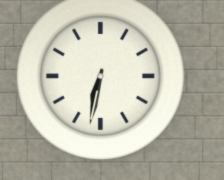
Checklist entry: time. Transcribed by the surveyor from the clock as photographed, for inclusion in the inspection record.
6:32
